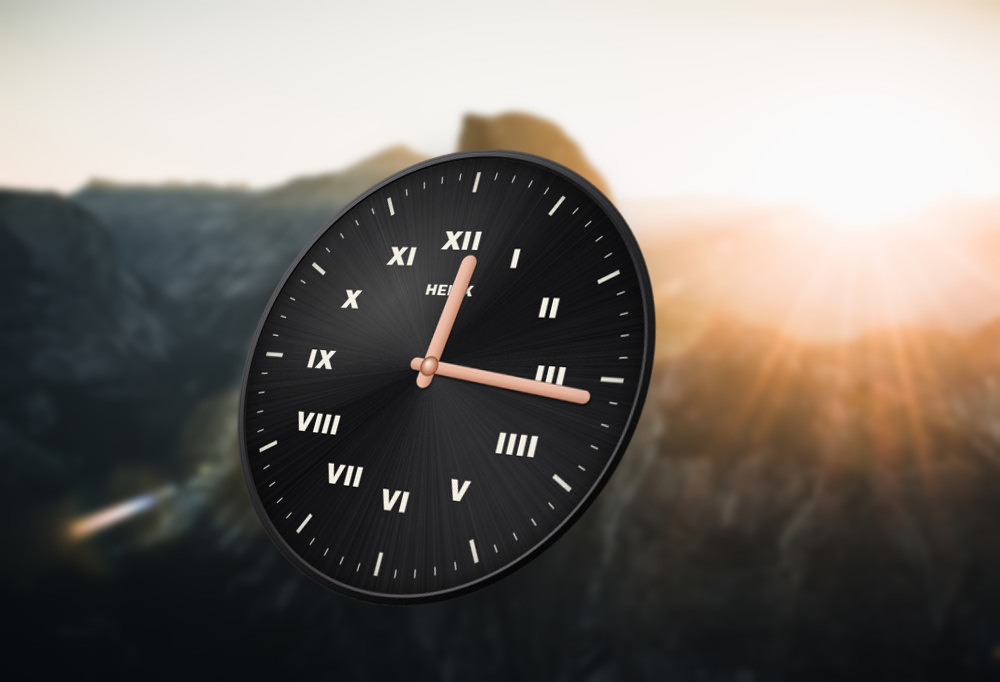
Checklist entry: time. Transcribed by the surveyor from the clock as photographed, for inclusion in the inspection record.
12:16
